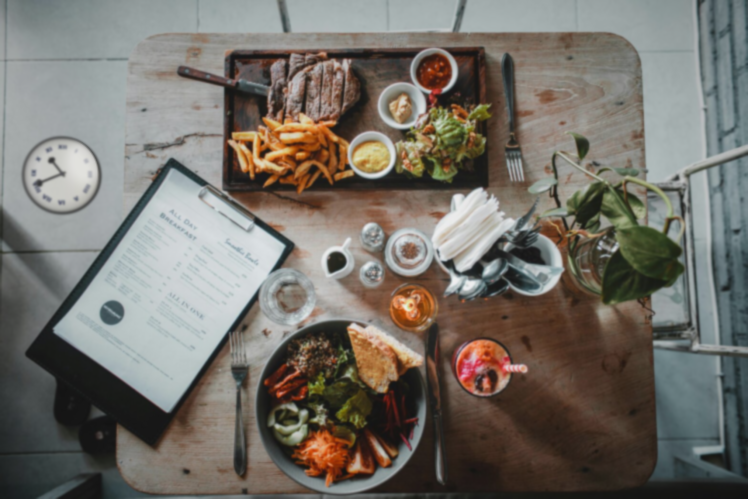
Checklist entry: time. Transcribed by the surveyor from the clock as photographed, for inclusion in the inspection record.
10:41
